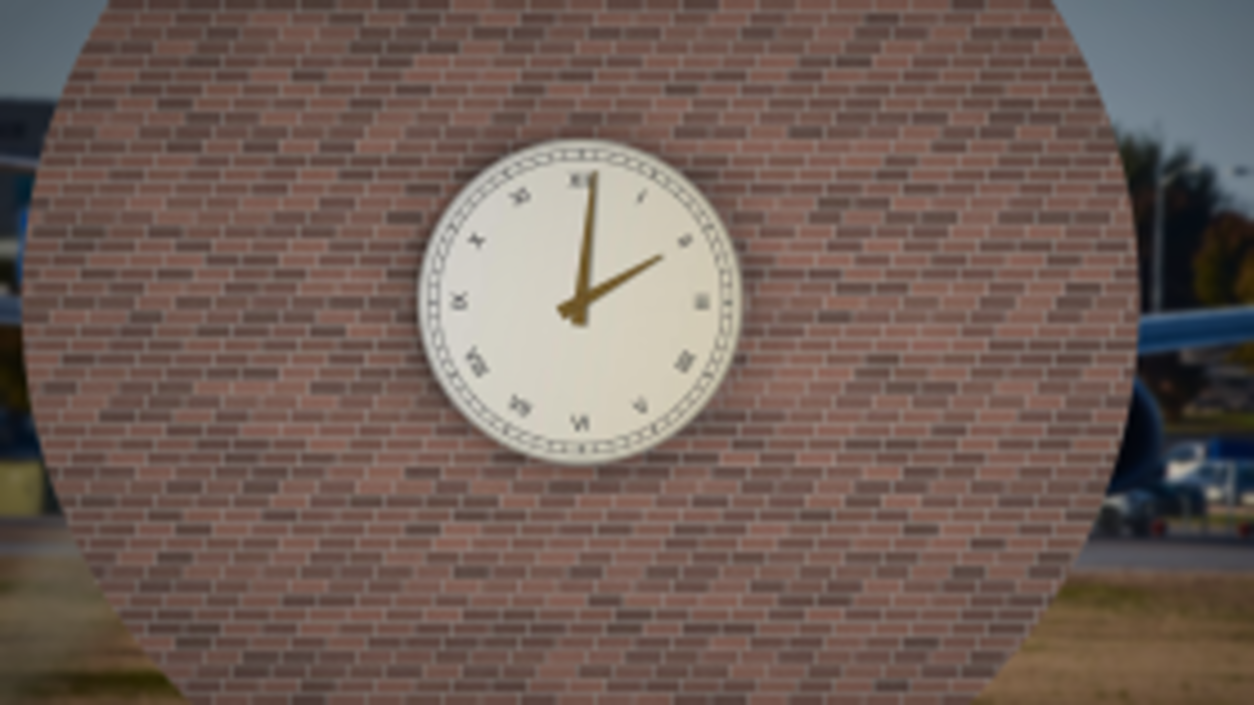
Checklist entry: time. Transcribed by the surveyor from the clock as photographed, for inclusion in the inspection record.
2:01
